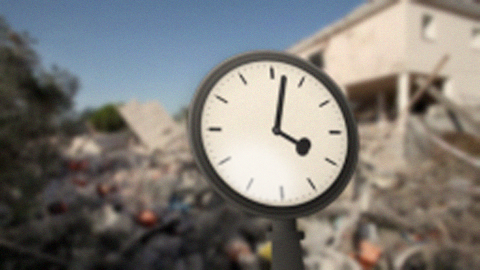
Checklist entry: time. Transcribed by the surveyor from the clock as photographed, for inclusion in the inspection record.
4:02
